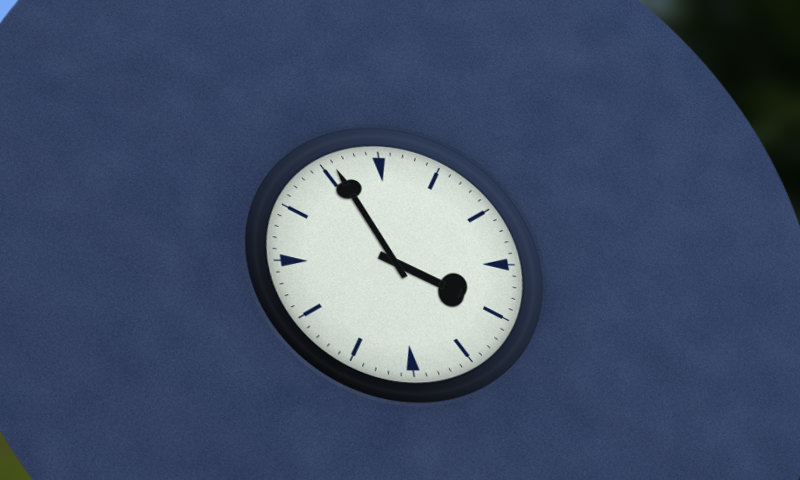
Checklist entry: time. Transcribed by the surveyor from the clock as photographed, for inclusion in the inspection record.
3:56
